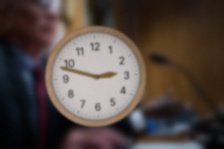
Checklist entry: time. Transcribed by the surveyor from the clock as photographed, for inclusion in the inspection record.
2:48
